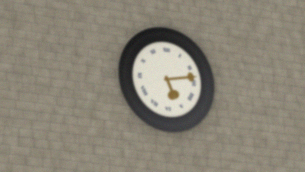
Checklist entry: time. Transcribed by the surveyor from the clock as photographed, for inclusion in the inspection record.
5:13
